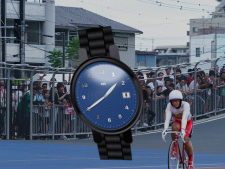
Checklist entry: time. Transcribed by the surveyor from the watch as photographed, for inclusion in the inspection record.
1:40
